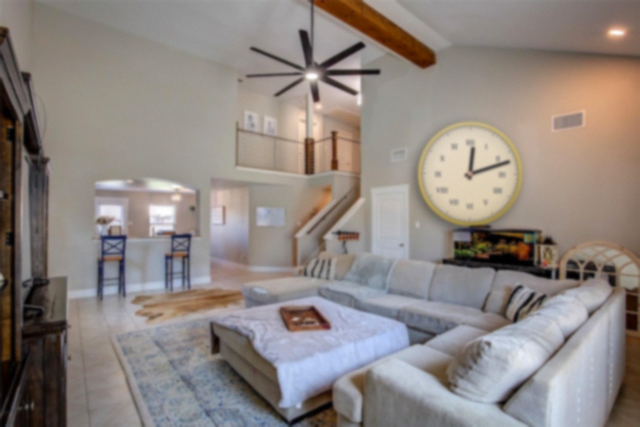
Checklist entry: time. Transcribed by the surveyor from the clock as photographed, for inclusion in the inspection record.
12:12
